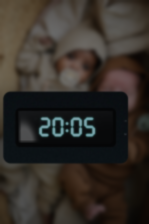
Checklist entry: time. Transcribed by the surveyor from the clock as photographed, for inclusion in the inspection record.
20:05
